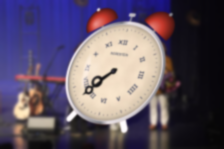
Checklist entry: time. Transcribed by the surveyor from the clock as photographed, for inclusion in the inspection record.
7:37
